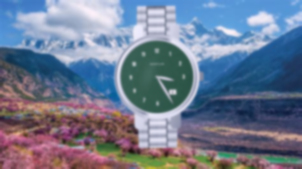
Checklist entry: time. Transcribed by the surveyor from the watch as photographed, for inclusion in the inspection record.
3:25
